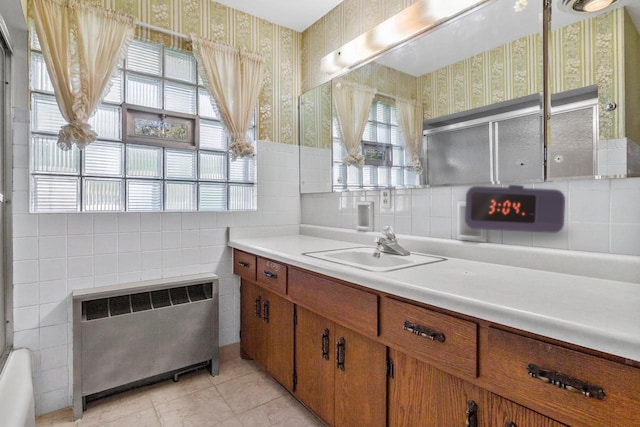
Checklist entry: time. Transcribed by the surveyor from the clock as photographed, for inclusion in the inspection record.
3:04
